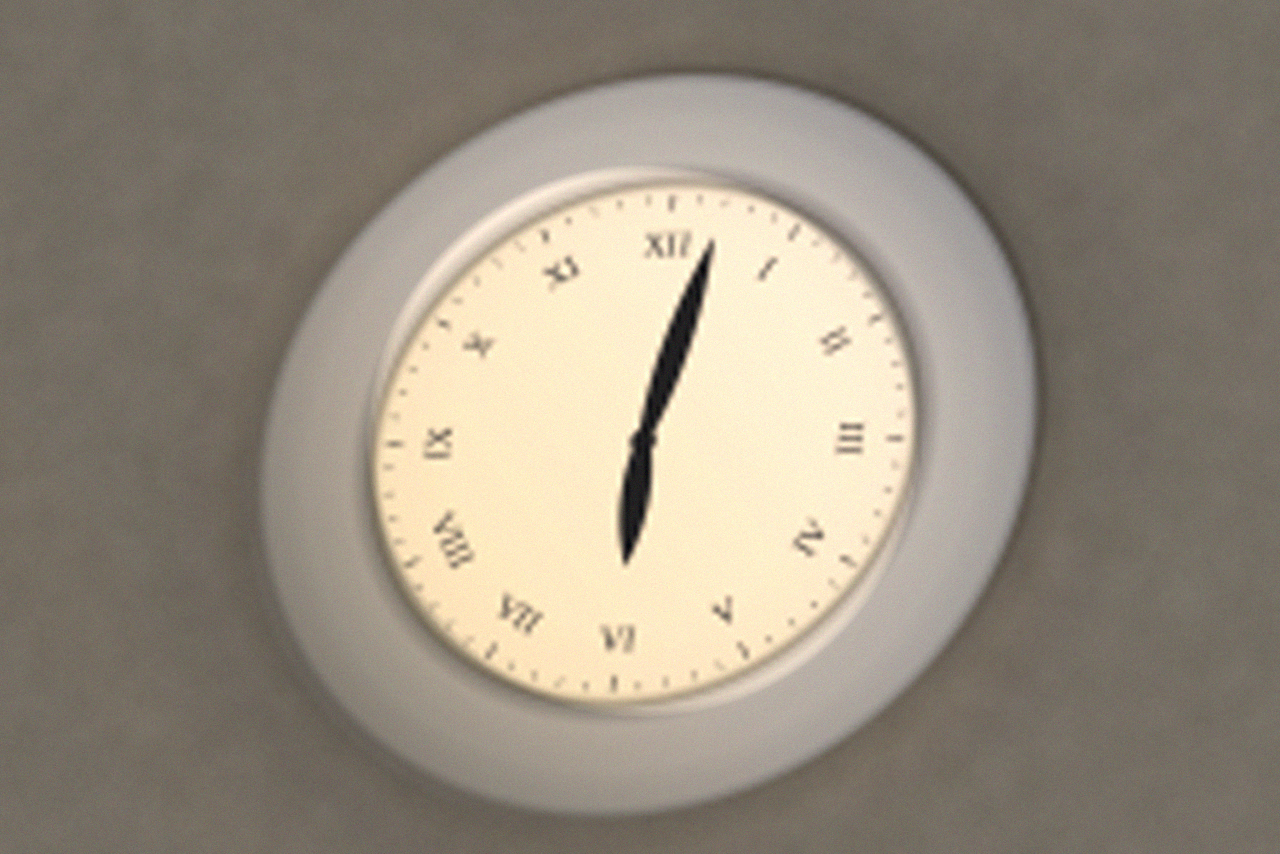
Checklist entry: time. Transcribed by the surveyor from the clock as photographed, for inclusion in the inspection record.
6:02
